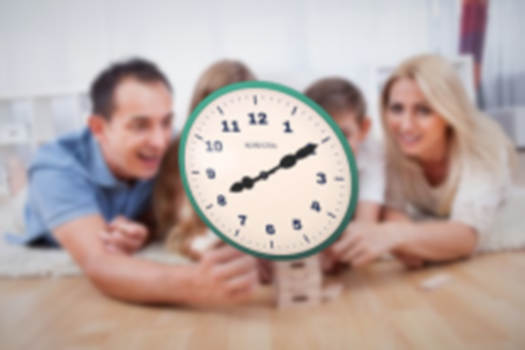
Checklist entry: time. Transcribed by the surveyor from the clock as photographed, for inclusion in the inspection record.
8:10
